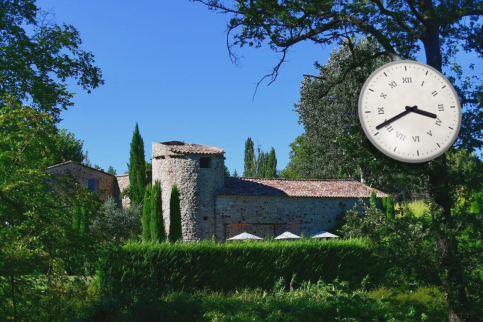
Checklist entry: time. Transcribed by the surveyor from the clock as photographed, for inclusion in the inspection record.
3:41
